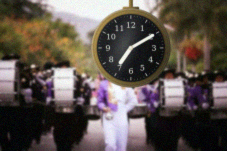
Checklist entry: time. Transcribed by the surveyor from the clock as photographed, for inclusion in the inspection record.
7:10
